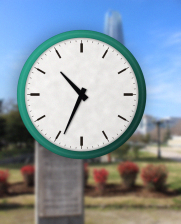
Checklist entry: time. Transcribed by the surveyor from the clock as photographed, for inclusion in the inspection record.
10:34
